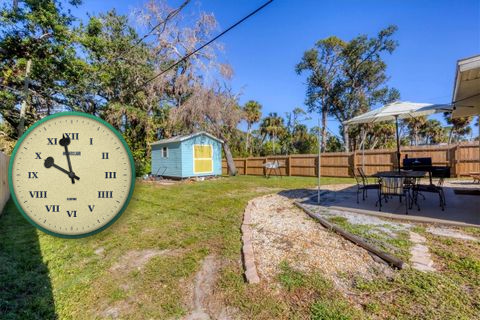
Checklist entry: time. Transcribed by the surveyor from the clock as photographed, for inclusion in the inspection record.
9:58
